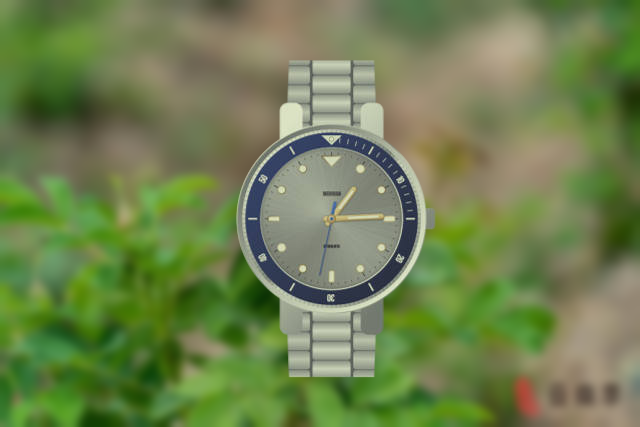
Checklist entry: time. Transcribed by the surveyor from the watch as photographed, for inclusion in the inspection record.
1:14:32
